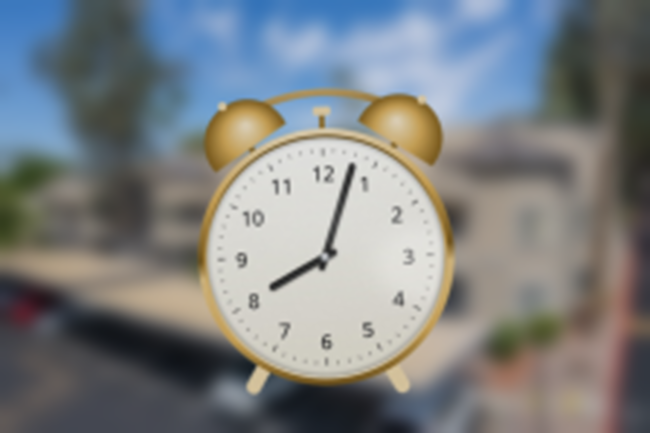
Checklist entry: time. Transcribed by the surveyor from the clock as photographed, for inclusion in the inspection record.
8:03
